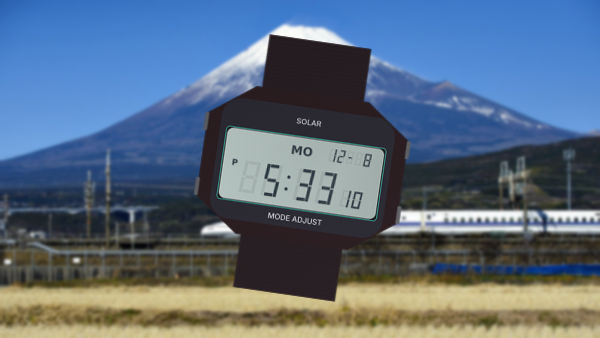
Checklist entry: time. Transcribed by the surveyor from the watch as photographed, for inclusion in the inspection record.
5:33:10
